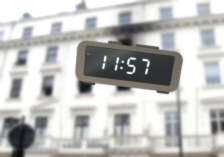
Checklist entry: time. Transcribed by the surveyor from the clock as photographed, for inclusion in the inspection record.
11:57
